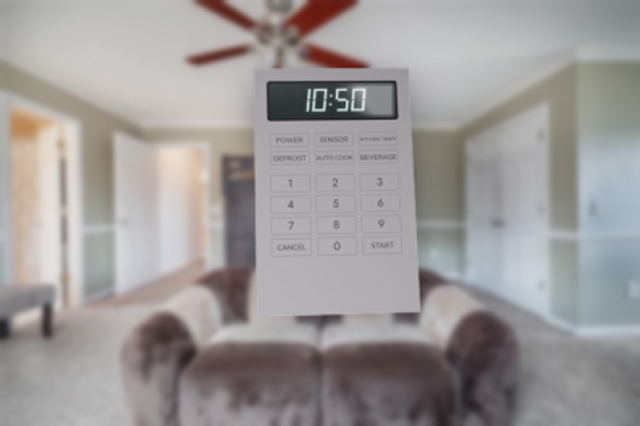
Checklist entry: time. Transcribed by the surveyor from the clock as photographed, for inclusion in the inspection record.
10:50
